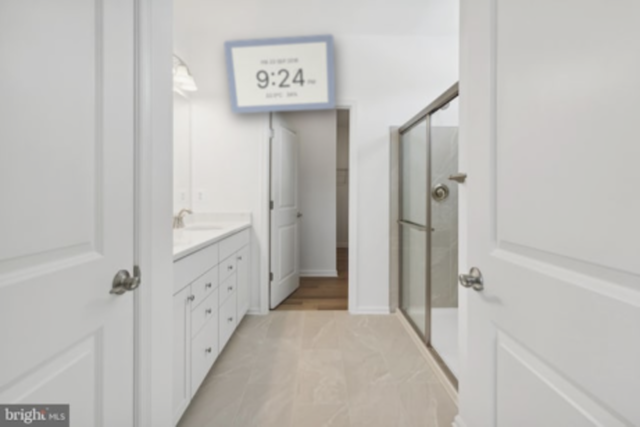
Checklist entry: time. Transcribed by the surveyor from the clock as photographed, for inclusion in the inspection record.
9:24
